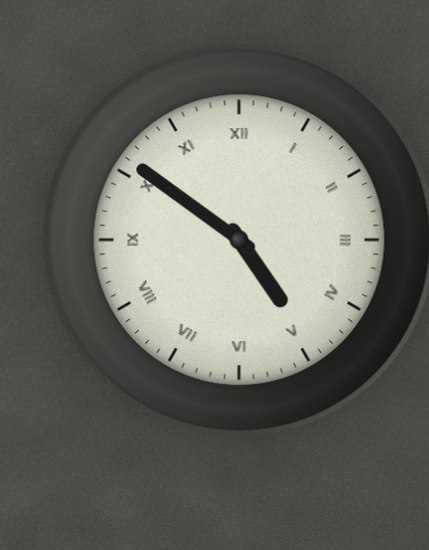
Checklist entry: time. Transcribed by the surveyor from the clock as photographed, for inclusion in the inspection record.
4:51
